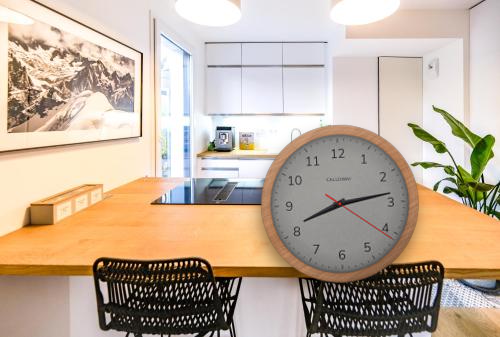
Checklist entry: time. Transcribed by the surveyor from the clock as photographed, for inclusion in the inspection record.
8:13:21
